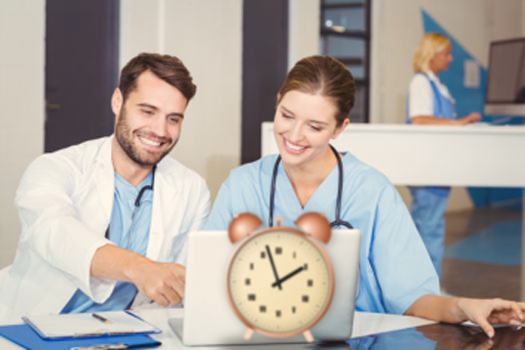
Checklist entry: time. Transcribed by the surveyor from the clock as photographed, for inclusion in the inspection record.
1:57
